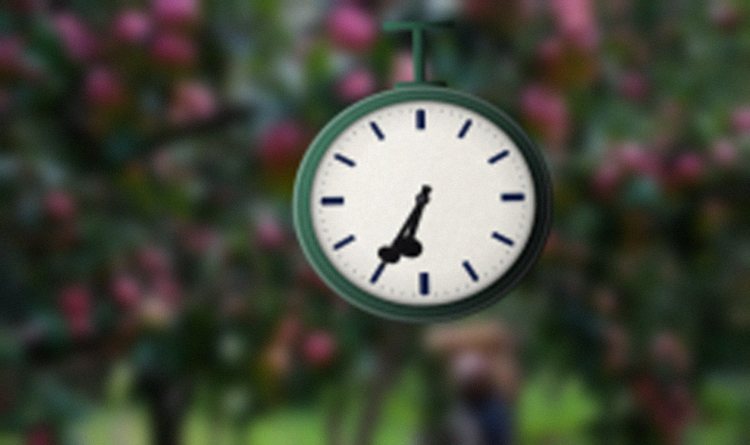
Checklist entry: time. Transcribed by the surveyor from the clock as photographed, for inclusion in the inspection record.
6:35
